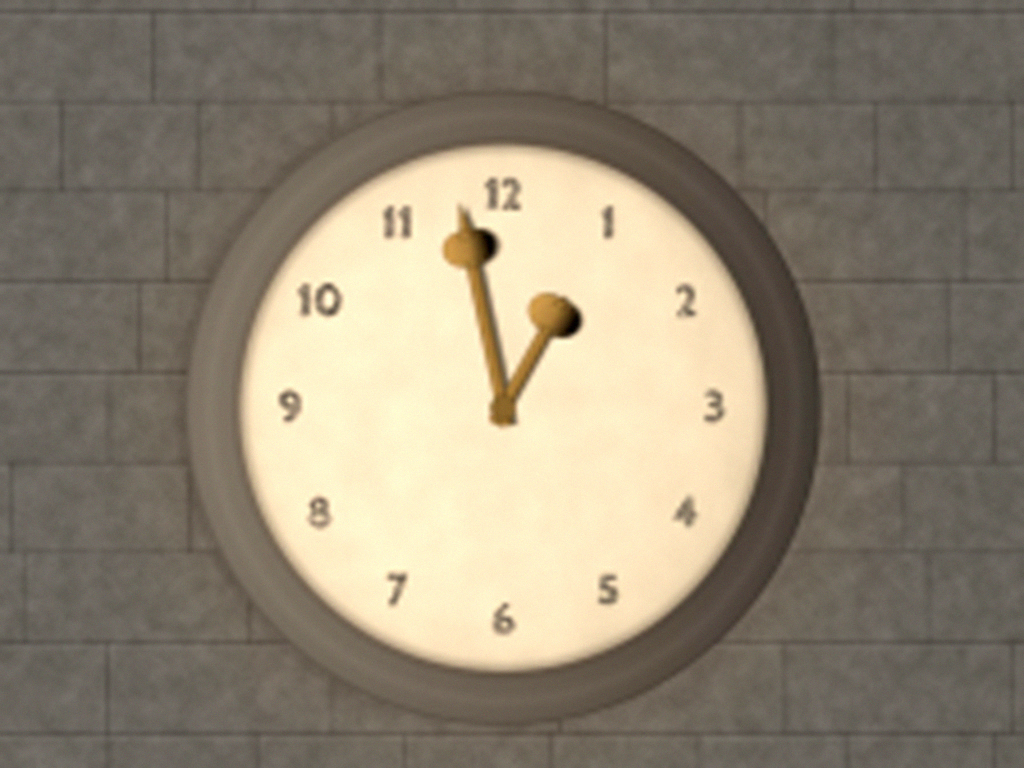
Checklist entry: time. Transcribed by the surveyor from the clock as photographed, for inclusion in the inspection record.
12:58
